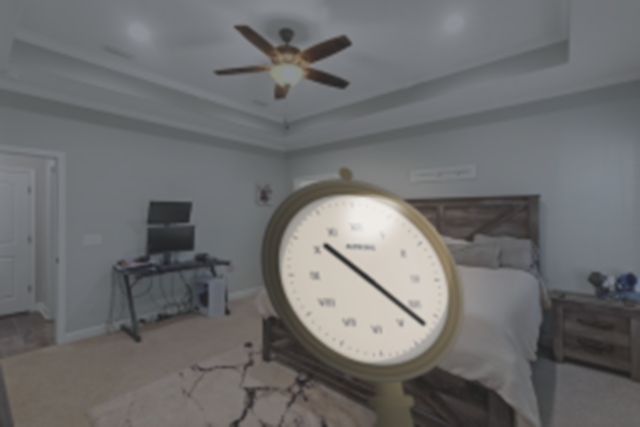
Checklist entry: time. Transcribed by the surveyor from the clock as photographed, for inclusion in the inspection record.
10:22
